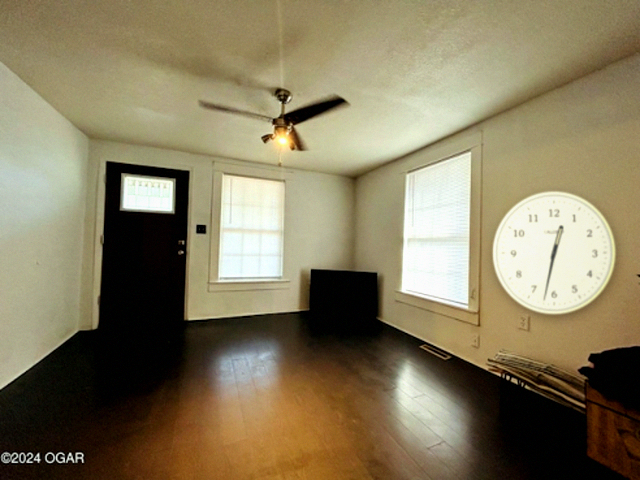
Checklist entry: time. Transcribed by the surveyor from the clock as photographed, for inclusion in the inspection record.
12:32
